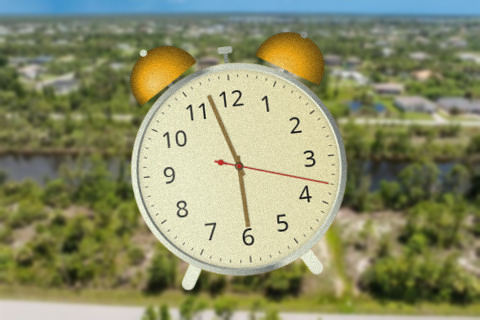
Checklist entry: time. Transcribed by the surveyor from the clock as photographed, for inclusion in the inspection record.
5:57:18
